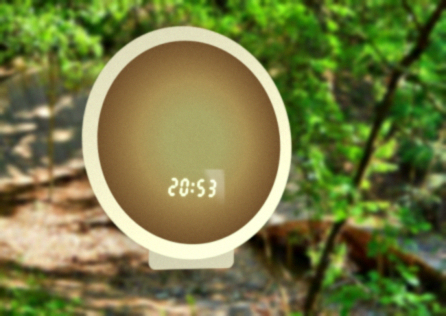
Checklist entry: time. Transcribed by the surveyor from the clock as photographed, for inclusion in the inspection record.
20:53
